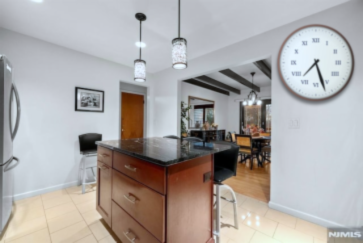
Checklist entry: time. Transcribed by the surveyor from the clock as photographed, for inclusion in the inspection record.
7:27
